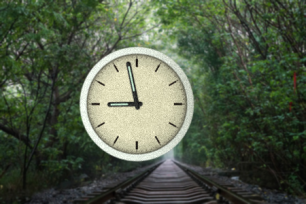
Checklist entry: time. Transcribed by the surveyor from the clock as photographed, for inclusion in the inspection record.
8:58
